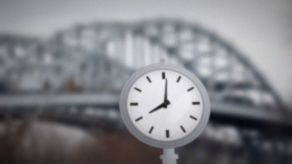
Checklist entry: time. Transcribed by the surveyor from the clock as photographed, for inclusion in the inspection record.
8:01
